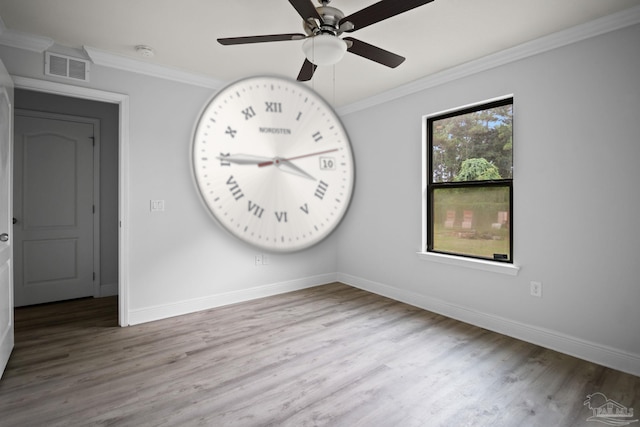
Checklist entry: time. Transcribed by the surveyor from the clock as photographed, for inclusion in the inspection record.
3:45:13
